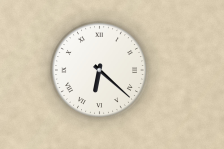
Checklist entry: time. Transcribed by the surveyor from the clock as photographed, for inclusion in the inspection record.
6:22
